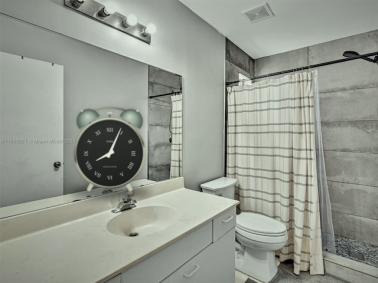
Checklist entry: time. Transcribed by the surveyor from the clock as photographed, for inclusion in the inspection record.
8:04
